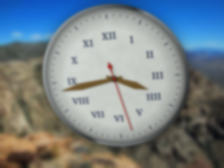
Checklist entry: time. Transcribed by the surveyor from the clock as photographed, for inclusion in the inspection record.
3:43:28
